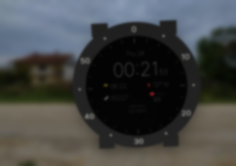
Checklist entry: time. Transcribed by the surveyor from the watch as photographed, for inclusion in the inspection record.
0:21
